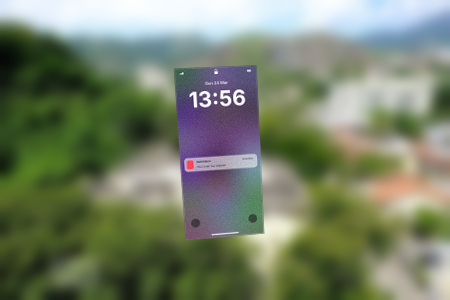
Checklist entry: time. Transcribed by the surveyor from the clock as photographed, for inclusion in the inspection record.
13:56
